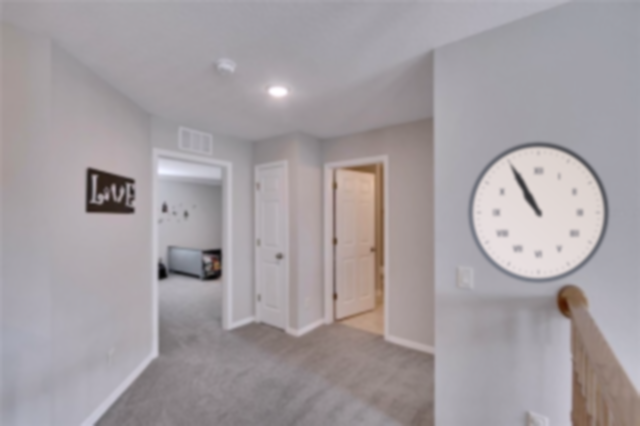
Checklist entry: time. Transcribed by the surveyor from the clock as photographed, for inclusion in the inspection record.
10:55
